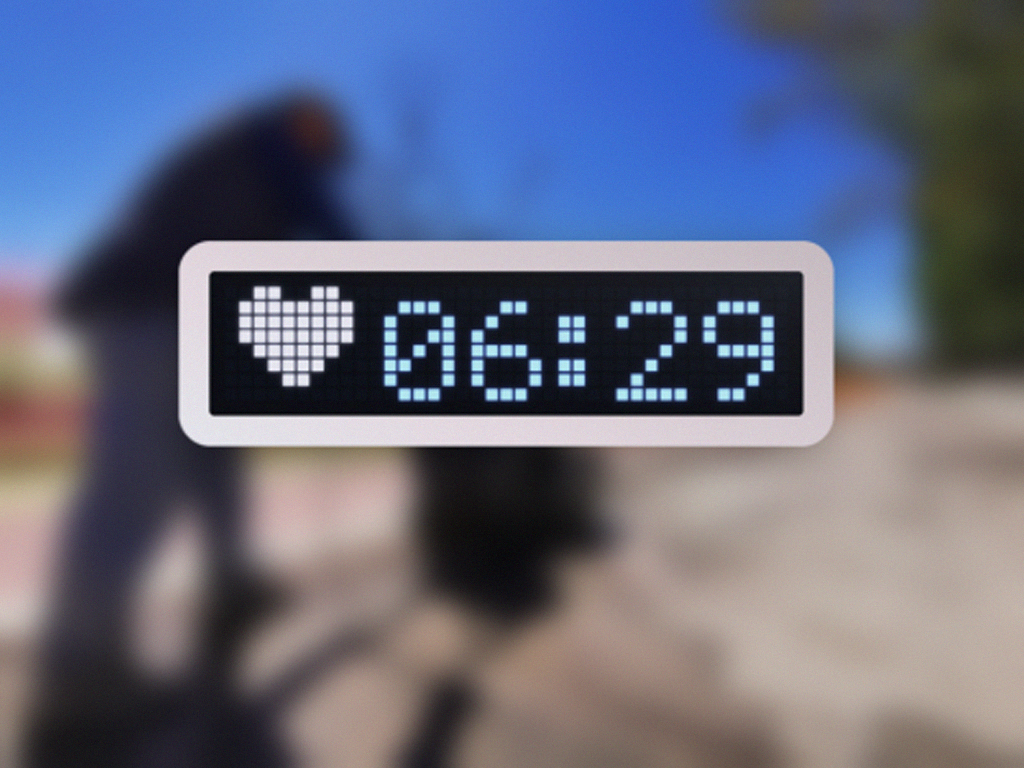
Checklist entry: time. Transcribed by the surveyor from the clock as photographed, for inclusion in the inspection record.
6:29
